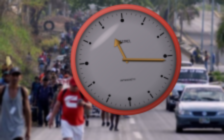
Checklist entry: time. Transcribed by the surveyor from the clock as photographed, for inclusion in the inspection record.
11:16
